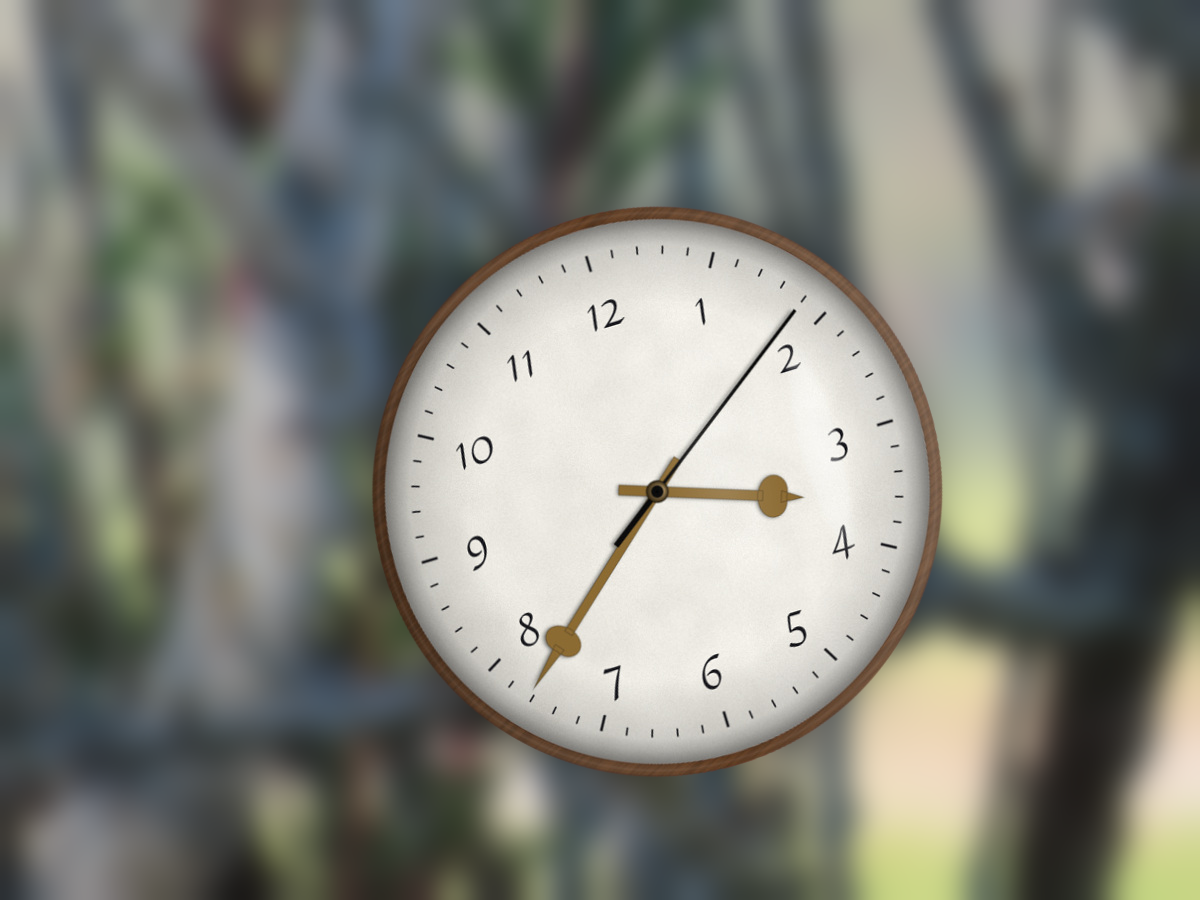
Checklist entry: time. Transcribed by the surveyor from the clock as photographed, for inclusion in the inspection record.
3:38:09
